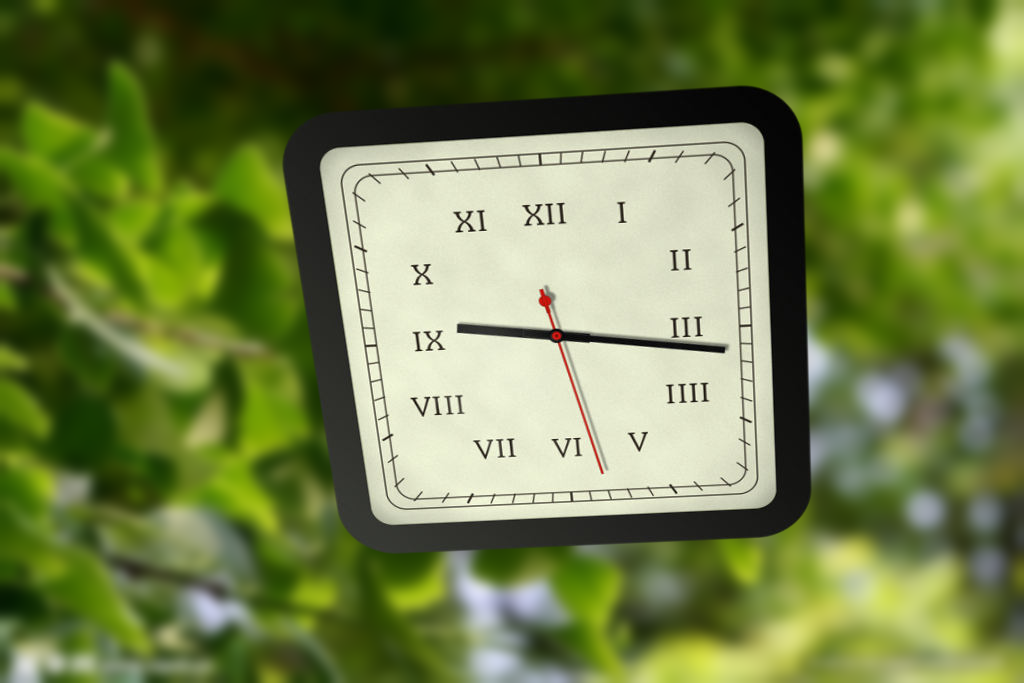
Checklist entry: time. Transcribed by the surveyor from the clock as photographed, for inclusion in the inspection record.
9:16:28
